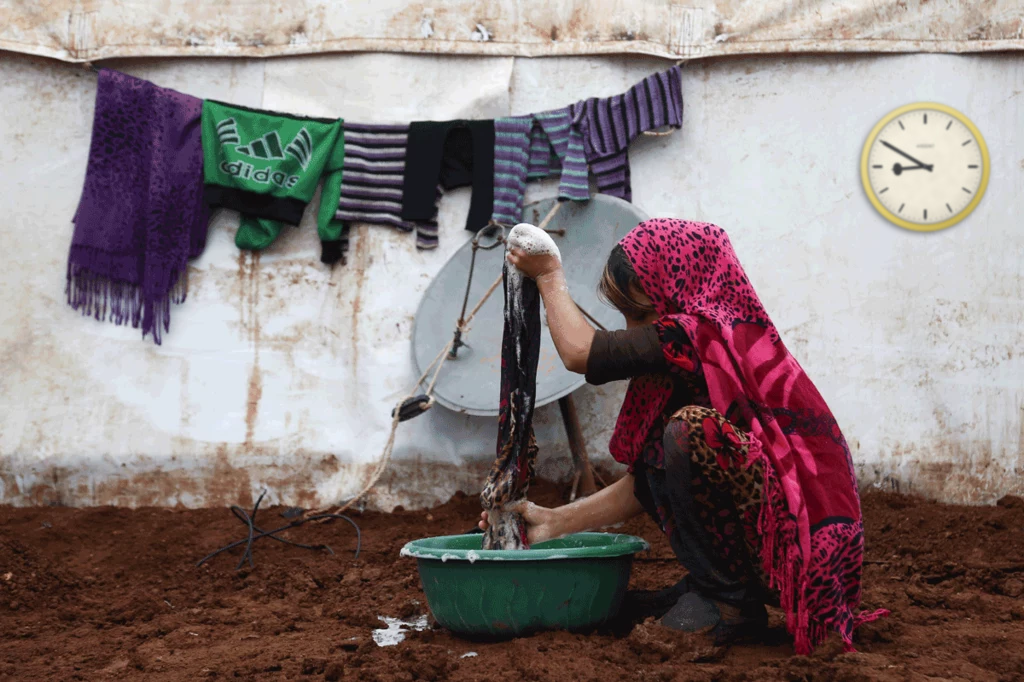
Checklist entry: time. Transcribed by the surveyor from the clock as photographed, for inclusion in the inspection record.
8:50
